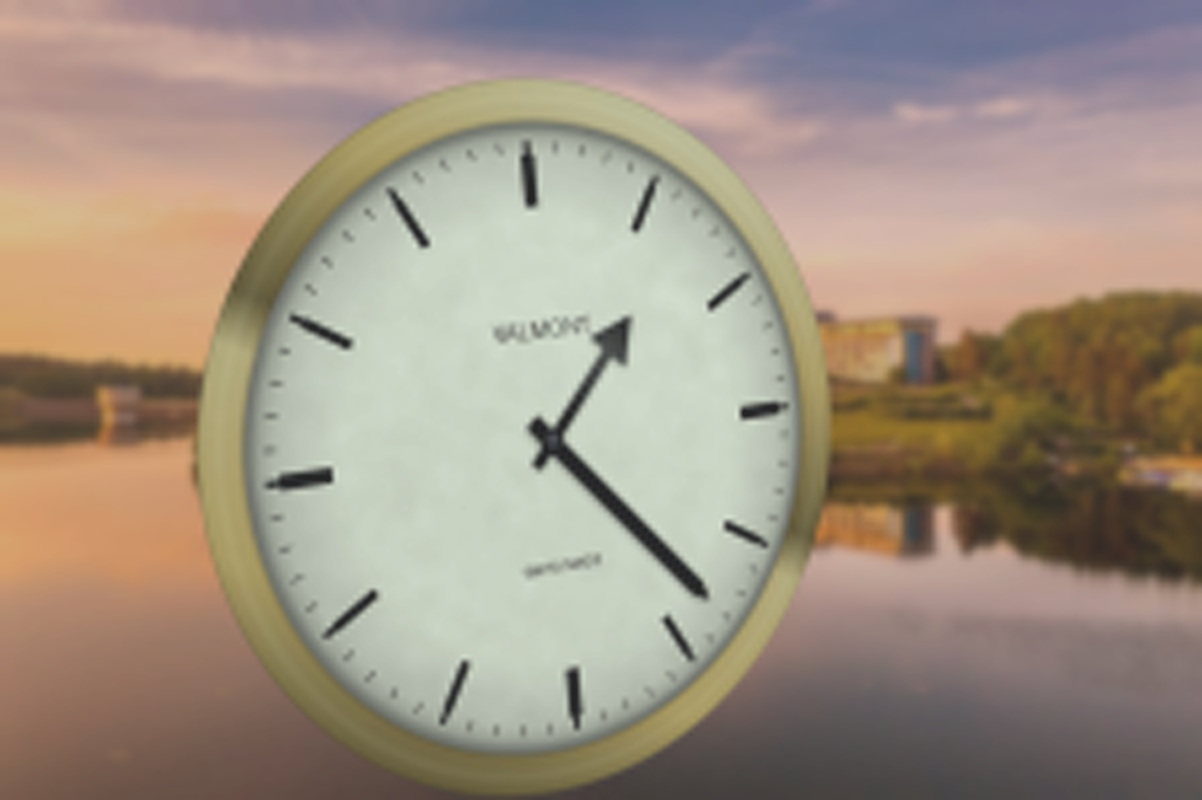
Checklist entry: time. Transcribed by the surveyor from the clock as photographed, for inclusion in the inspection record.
1:23
